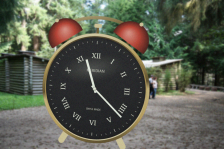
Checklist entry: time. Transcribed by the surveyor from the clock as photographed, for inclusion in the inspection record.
11:22
